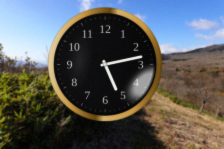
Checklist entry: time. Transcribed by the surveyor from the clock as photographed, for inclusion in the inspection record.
5:13
